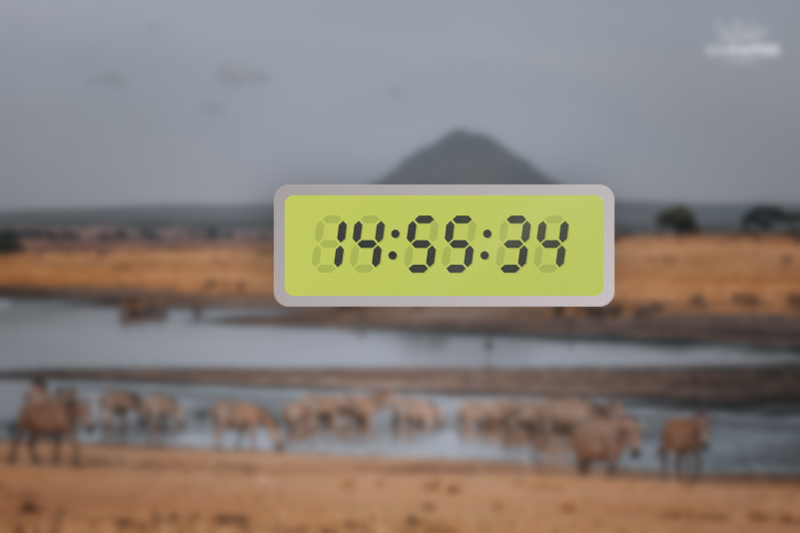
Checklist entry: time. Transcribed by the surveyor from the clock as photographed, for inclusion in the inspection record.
14:55:34
